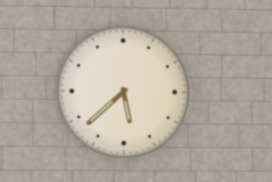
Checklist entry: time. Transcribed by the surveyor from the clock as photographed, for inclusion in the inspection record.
5:38
